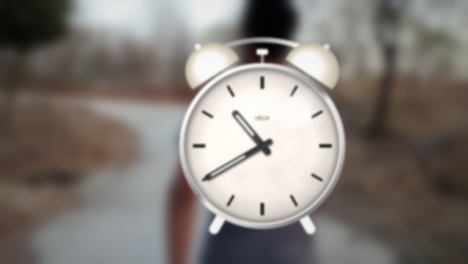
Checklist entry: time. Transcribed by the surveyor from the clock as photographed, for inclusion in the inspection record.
10:40
